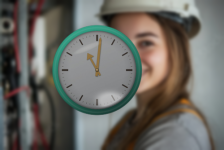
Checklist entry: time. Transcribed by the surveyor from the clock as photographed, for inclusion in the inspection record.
11:01
